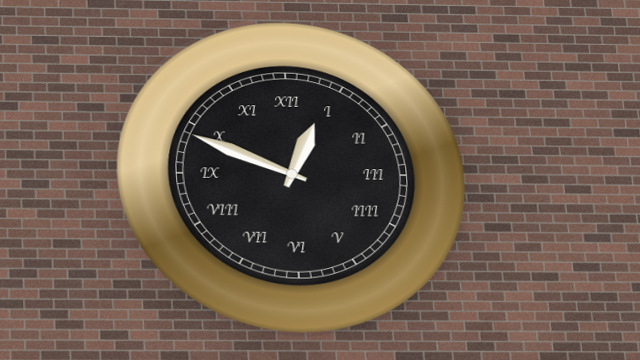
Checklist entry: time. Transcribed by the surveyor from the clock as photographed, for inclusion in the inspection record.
12:49
